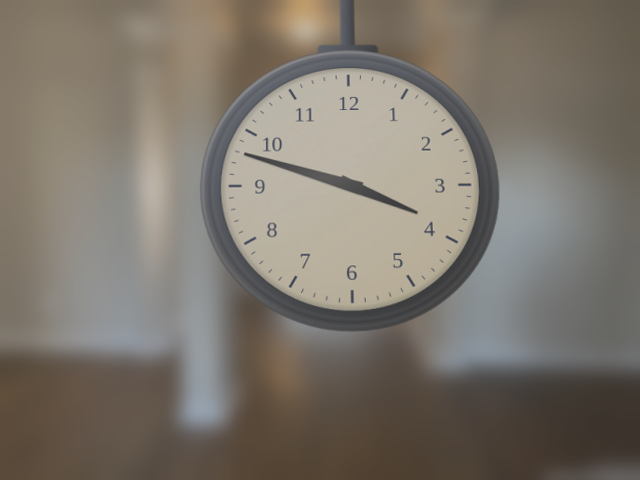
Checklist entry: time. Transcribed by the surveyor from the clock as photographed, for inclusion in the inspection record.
3:48
